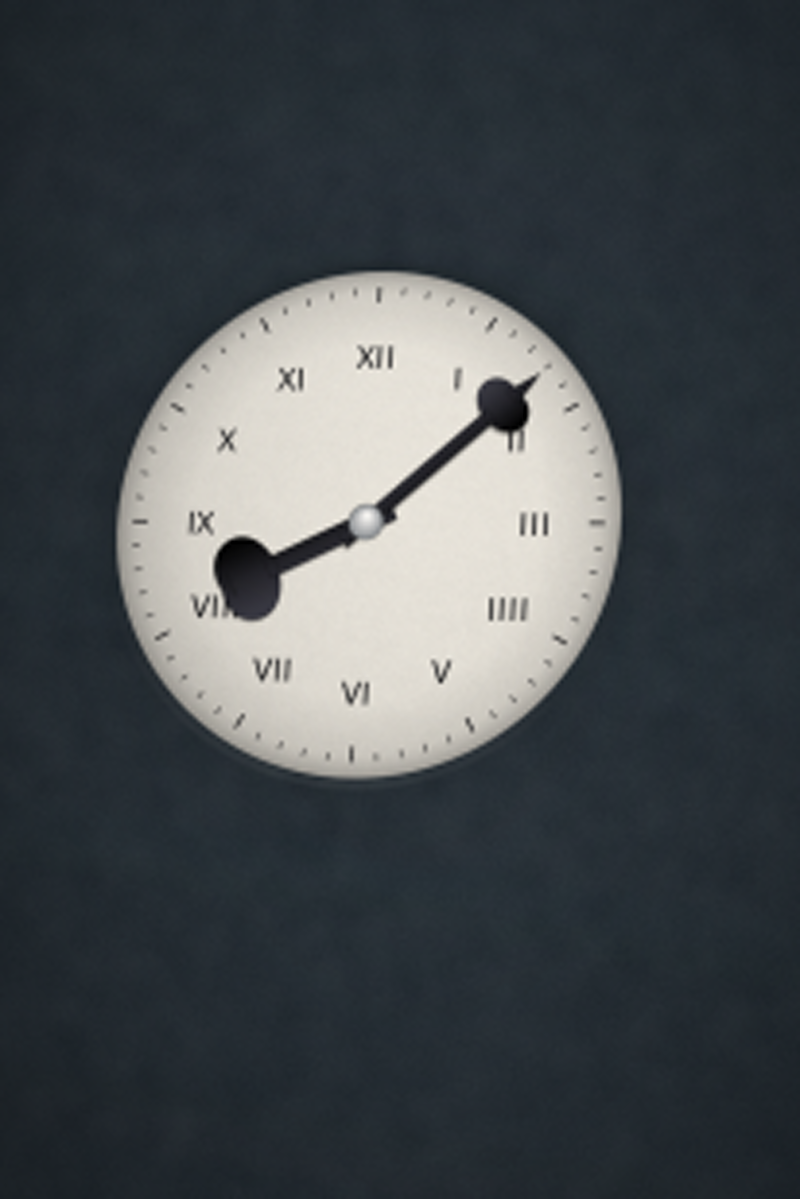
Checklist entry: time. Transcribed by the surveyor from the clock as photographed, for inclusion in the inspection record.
8:08
